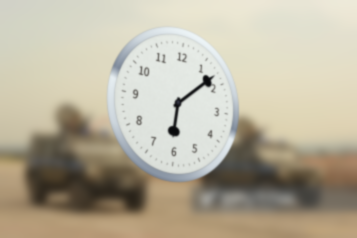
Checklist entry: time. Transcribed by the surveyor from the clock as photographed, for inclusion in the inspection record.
6:08
